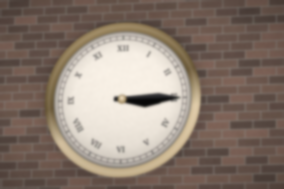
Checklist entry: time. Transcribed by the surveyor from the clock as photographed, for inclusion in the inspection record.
3:15
